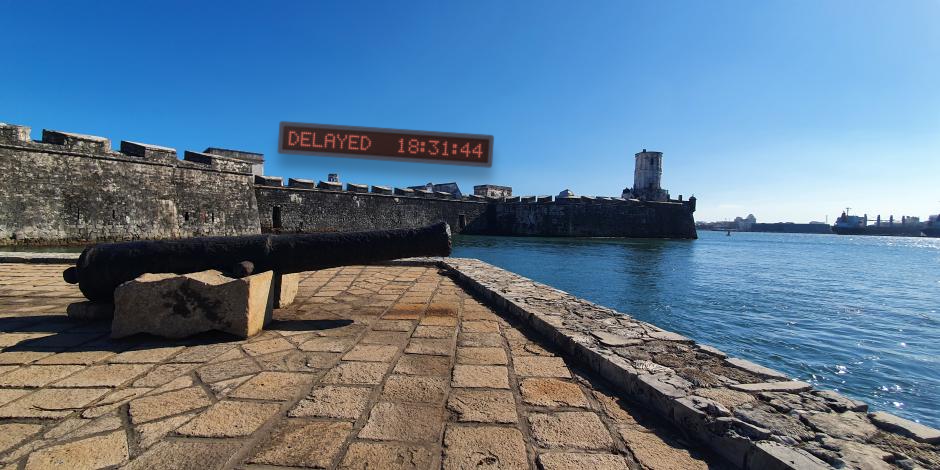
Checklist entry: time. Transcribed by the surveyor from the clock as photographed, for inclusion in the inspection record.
18:31:44
